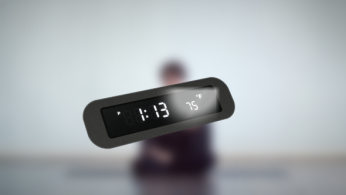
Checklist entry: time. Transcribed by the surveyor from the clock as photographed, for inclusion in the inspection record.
1:13
